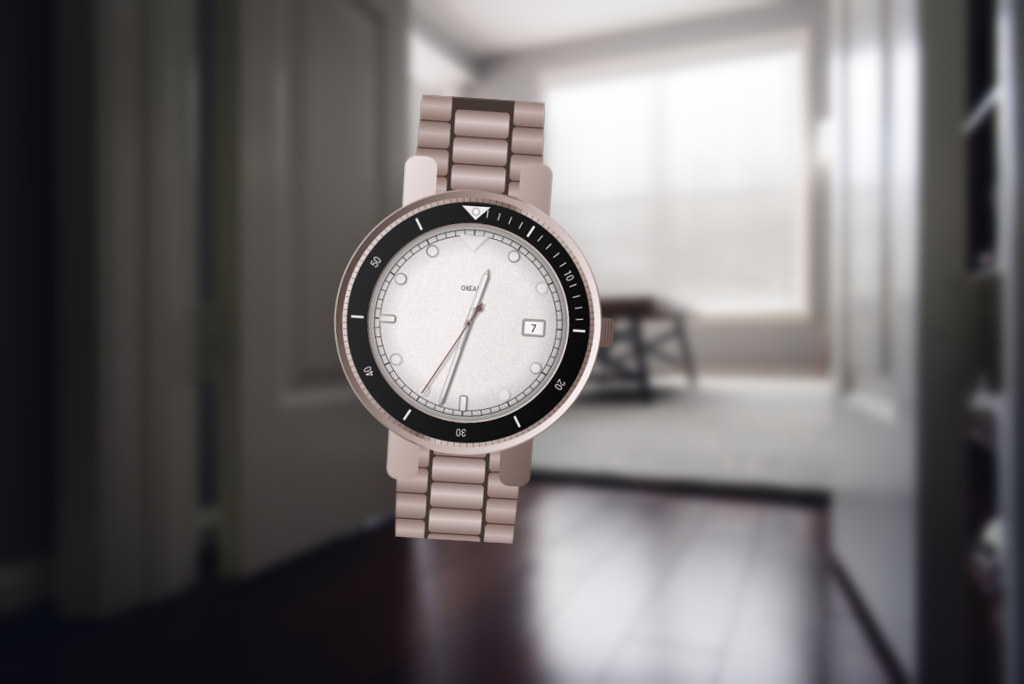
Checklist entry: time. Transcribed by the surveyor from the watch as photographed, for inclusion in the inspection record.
12:32:35
